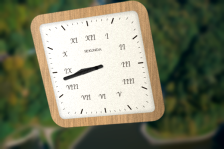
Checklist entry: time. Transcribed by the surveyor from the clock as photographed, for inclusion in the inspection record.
8:43
